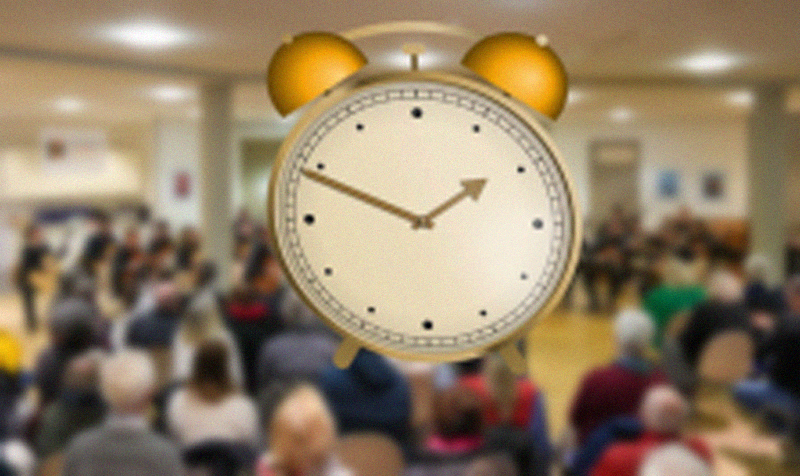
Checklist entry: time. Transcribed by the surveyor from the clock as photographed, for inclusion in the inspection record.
1:49
